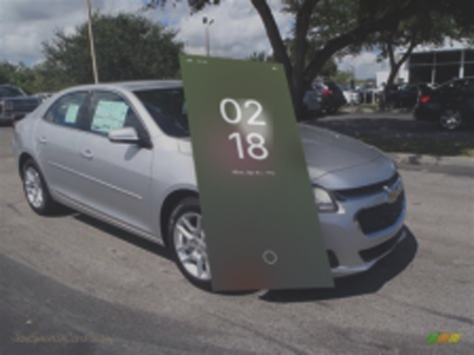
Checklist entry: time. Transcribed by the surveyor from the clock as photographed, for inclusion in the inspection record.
2:18
